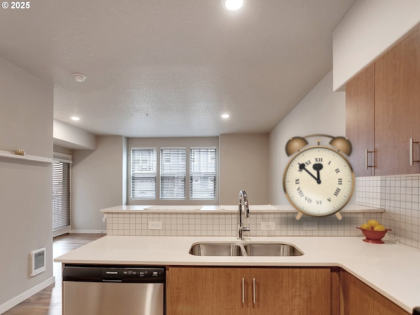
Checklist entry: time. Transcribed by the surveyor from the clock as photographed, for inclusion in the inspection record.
11:52
